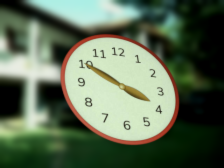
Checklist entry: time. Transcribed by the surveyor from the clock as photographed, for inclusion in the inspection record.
3:50
